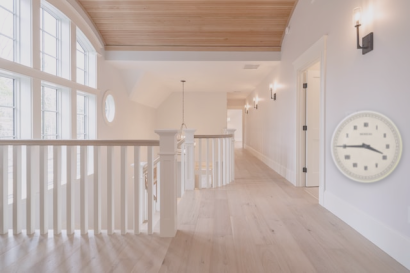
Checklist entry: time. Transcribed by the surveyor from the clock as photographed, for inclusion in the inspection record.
3:45
